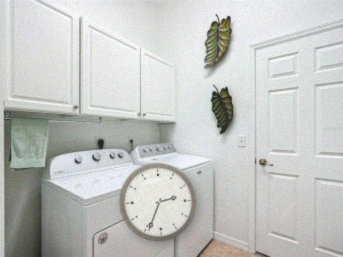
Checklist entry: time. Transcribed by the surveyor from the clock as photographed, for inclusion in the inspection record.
2:34
